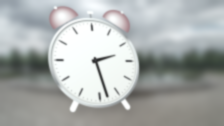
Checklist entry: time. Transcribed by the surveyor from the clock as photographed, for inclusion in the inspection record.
2:28
